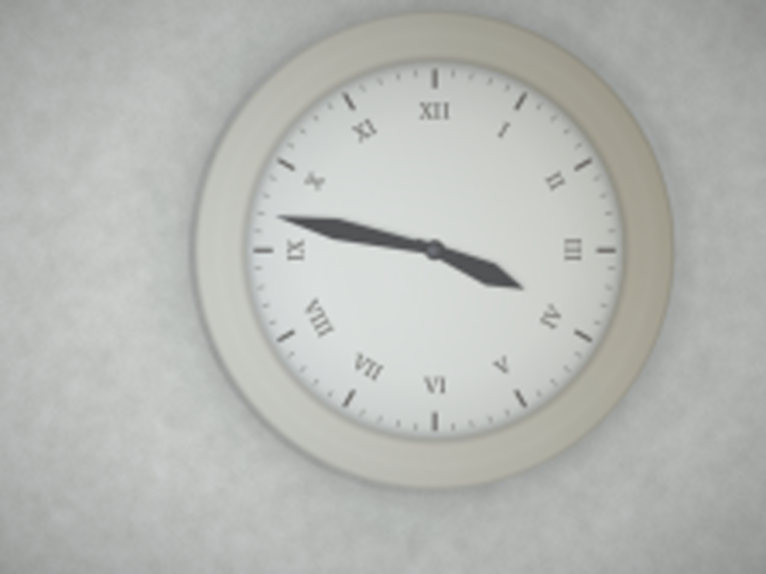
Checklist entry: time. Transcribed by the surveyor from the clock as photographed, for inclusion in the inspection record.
3:47
